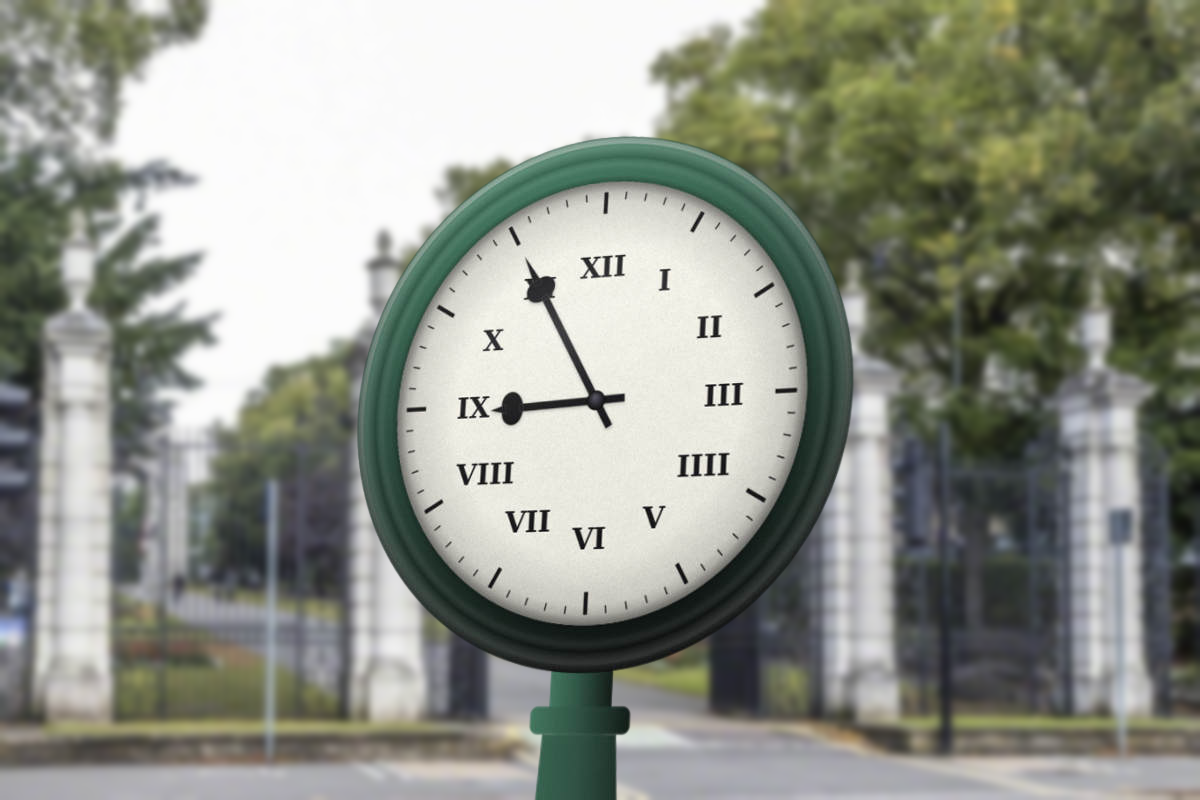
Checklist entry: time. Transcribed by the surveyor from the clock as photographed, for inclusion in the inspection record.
8:55
